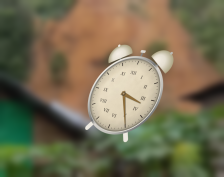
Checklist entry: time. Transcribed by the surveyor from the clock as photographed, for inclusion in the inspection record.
3:25
